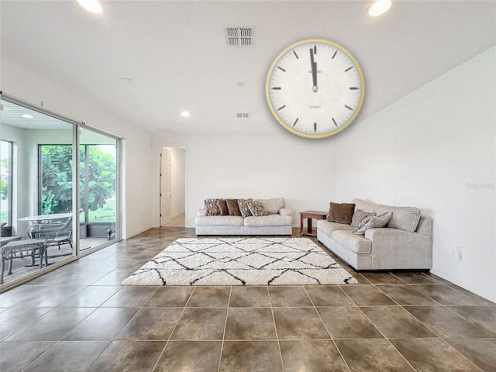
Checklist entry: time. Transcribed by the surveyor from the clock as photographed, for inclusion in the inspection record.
11:59
